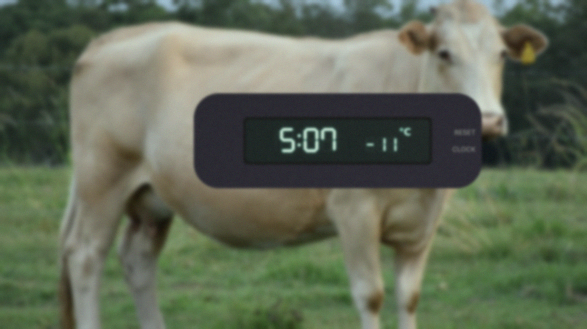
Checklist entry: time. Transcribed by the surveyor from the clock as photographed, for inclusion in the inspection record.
5:07
